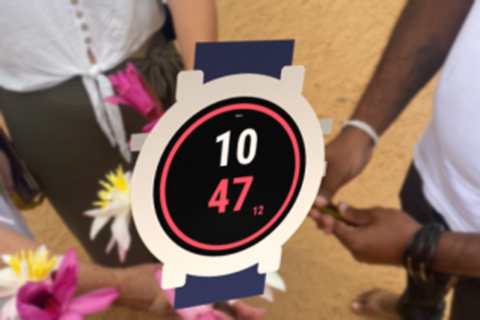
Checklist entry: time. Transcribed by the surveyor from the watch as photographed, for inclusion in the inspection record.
10:47:12
